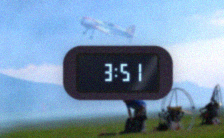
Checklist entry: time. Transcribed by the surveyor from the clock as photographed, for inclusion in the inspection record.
3:51
